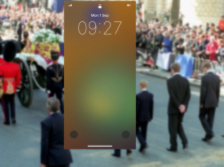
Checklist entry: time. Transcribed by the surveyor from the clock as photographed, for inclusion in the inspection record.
9:27
